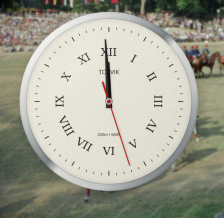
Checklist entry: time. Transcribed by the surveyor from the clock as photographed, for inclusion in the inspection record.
11:59:27
